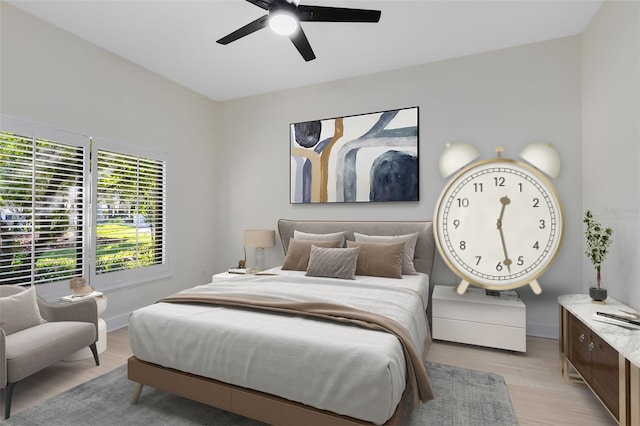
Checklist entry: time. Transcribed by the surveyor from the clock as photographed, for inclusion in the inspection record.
12:28
